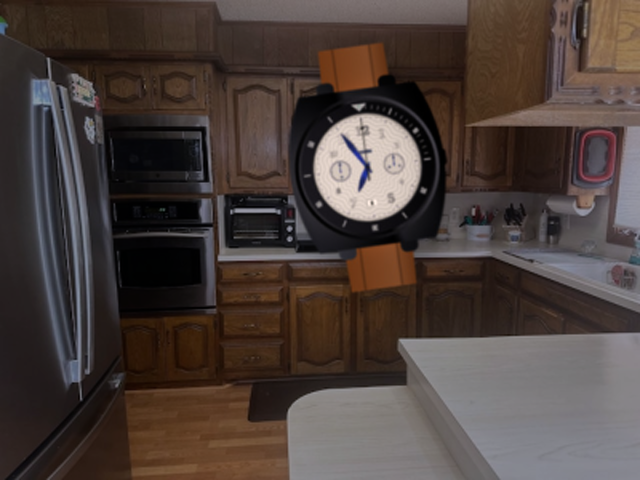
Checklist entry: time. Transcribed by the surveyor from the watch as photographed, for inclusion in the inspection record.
6:55
